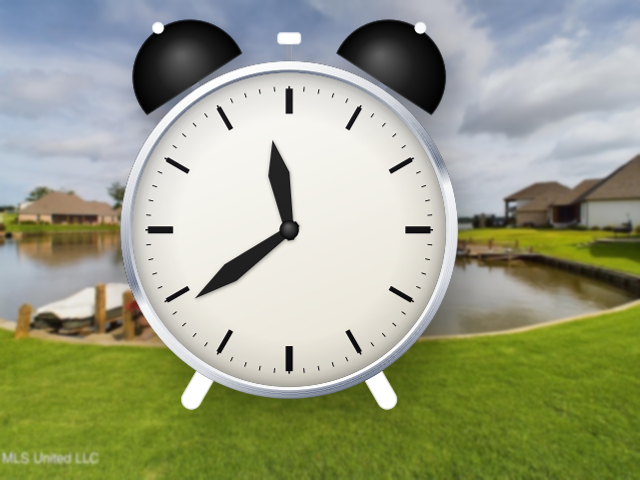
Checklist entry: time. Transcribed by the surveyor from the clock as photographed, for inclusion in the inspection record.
11:39
